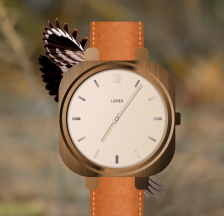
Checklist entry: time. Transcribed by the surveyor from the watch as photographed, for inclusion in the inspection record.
7:06
